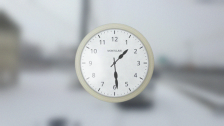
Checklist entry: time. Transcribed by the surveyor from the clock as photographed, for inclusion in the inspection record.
1:29
